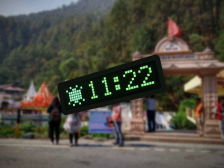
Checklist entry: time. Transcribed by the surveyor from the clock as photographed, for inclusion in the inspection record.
11:22
